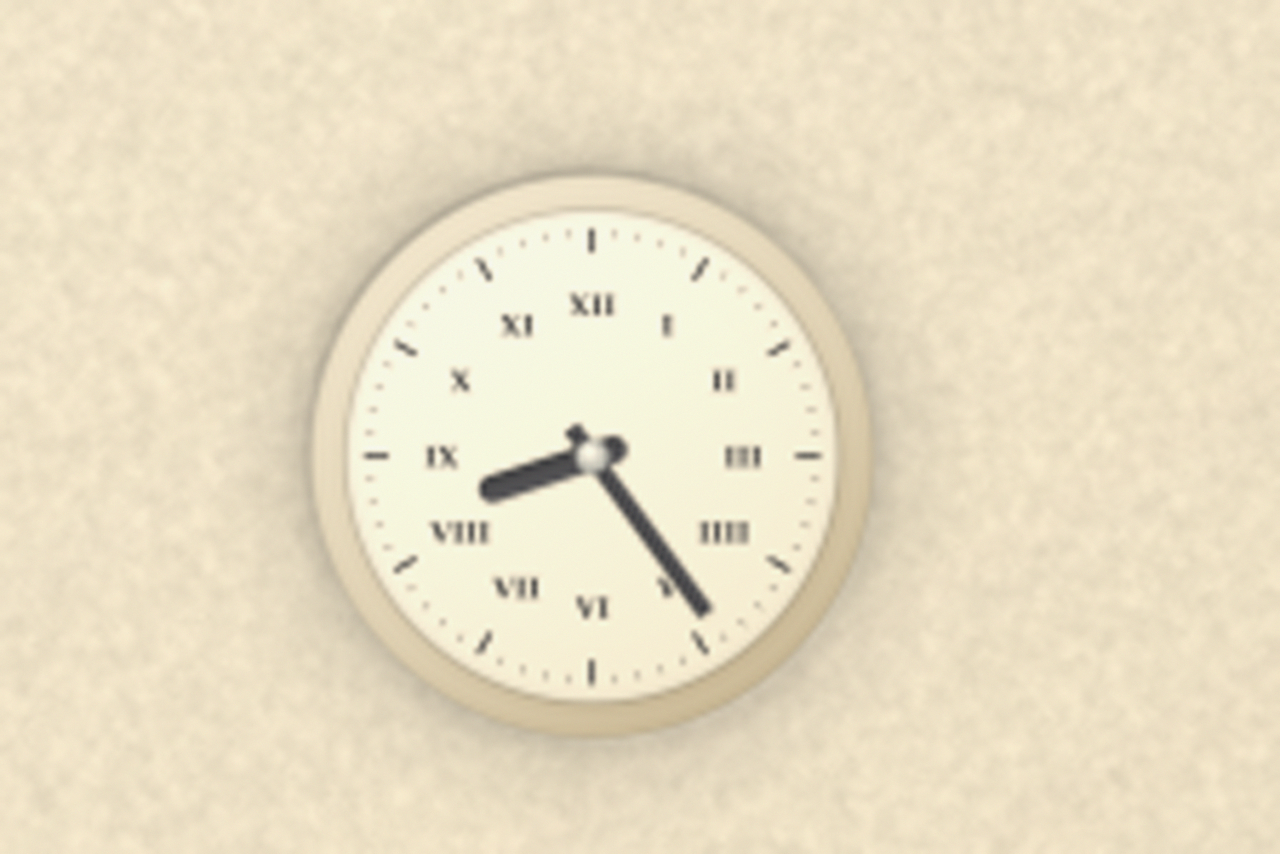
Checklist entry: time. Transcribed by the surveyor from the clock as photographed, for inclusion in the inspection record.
8:24
